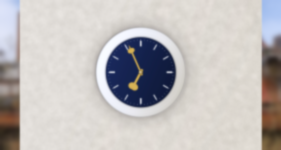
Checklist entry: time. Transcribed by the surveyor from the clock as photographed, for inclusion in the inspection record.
6:56
